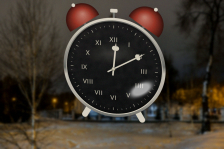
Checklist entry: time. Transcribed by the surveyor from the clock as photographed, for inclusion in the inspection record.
12:10
